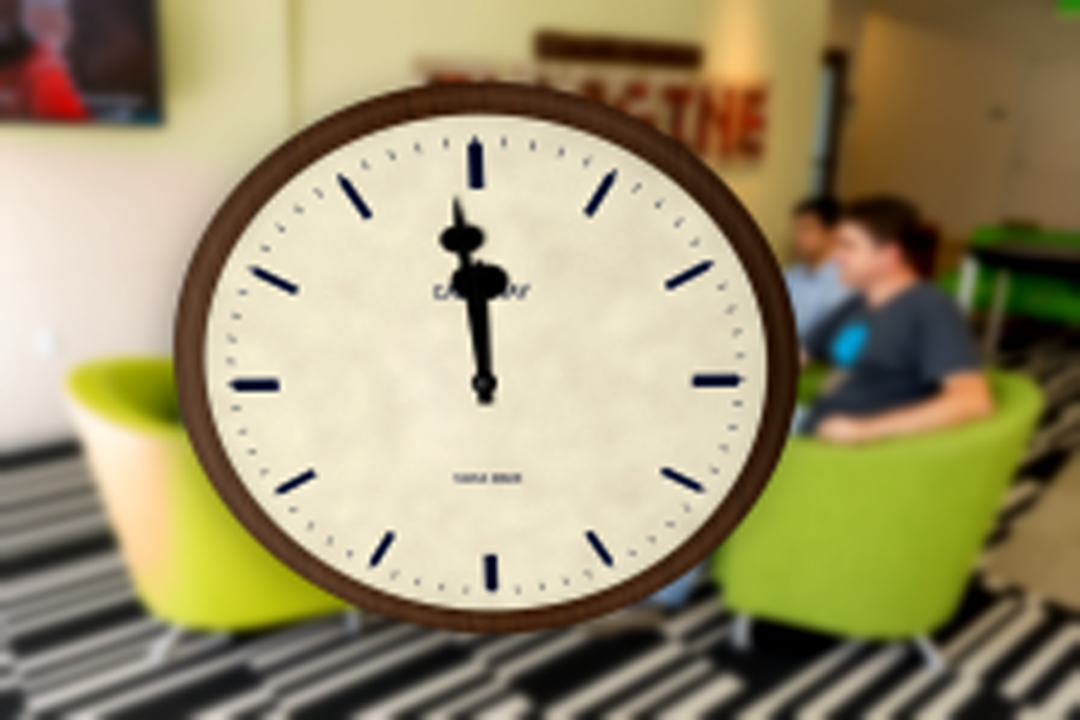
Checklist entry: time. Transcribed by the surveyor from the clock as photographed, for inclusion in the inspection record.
11:59
